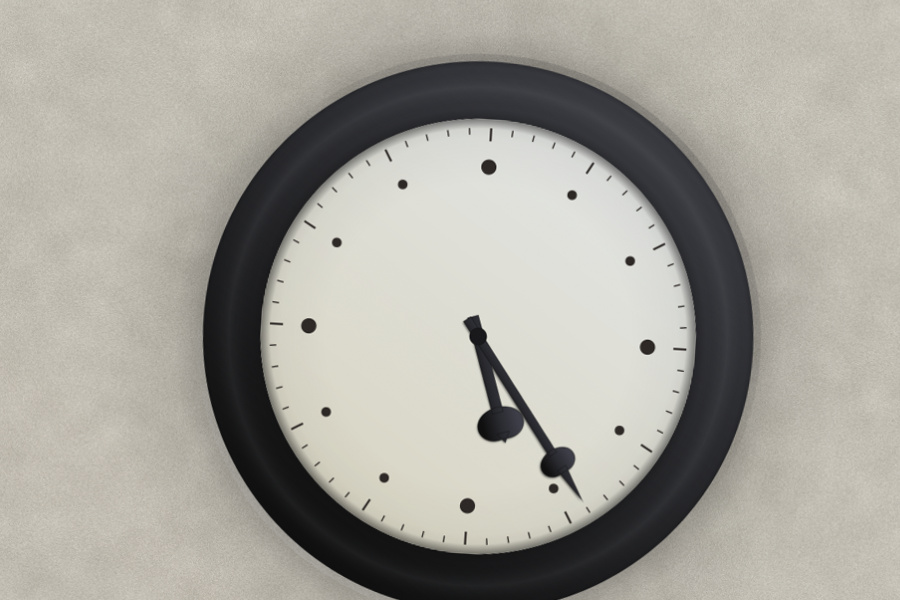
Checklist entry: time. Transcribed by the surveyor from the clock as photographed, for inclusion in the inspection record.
5:24
